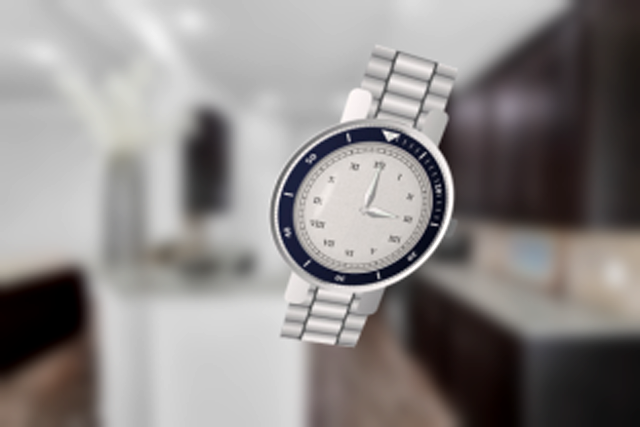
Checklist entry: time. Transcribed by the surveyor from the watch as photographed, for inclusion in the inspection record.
3:00
